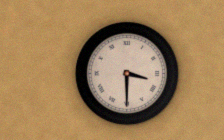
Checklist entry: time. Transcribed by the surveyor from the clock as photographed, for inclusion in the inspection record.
3:30
